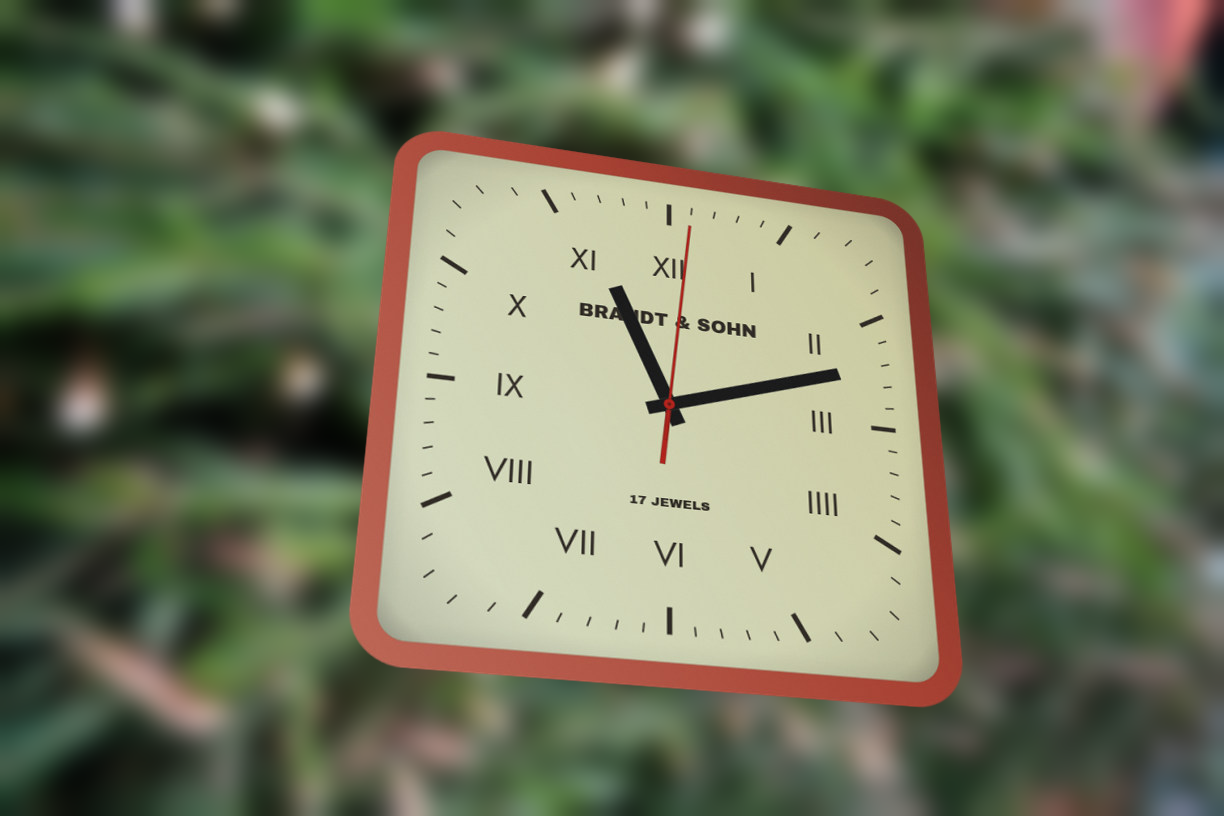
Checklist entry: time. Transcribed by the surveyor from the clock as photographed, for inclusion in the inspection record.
11:12:01
